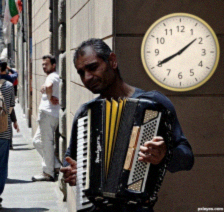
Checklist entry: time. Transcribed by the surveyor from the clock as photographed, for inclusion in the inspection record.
1:40
